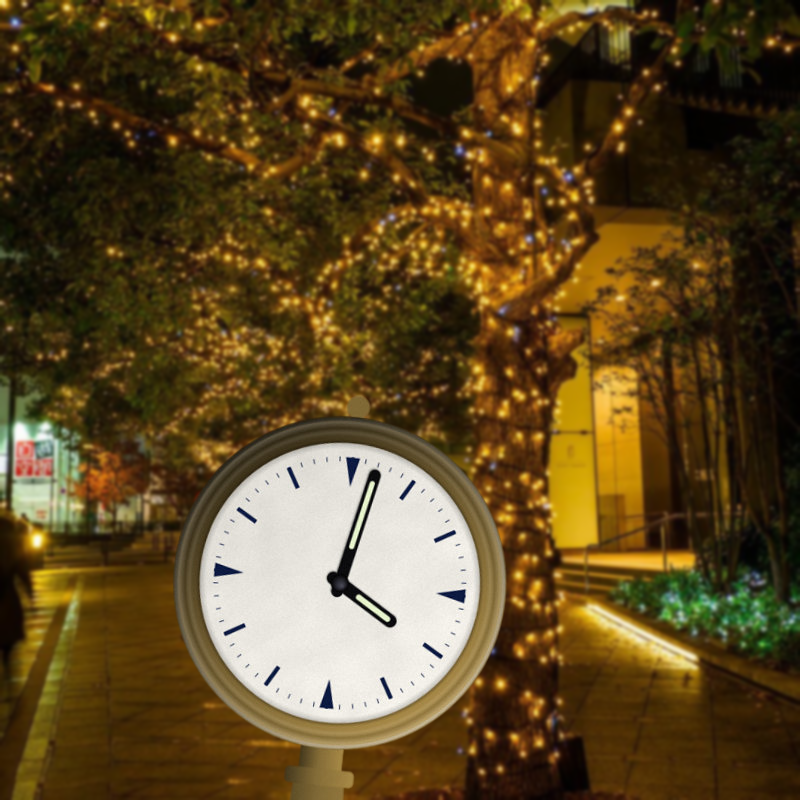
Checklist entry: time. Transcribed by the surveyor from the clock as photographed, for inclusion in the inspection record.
4:02
